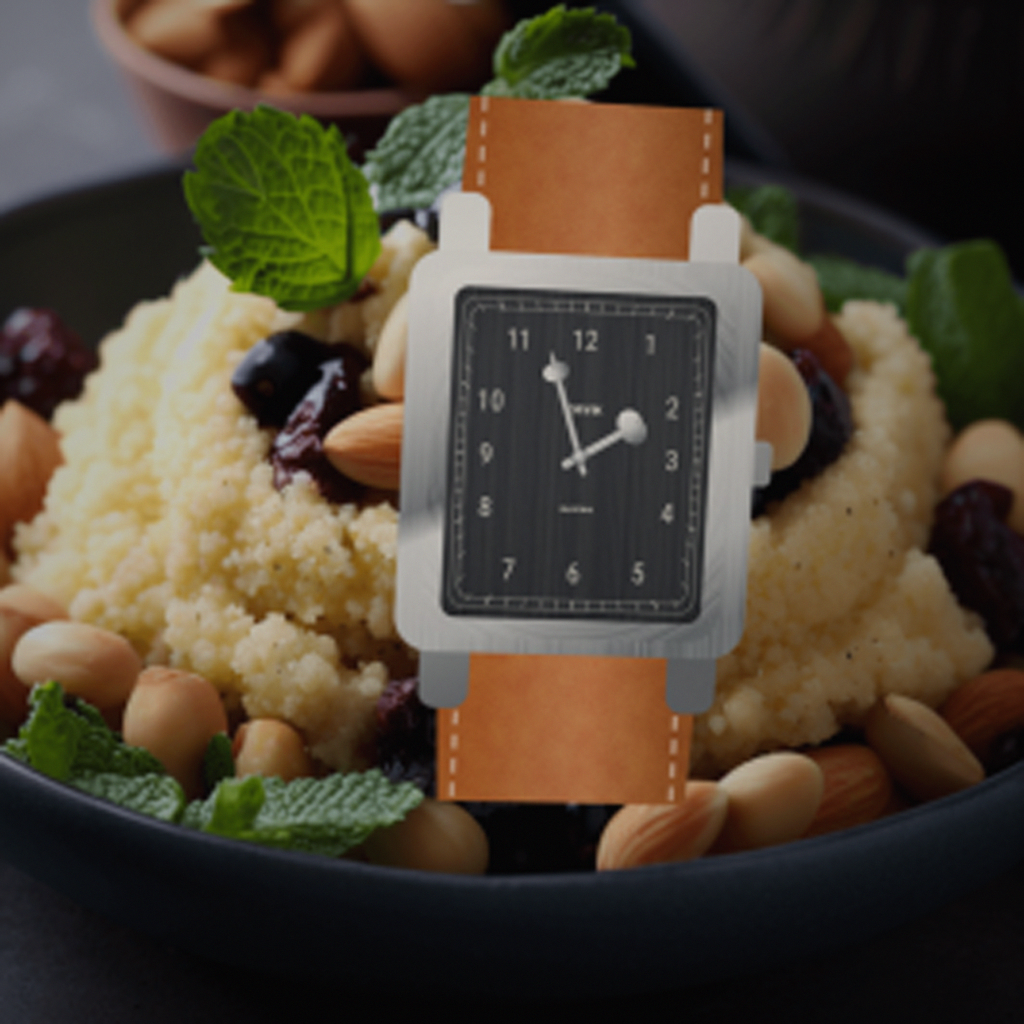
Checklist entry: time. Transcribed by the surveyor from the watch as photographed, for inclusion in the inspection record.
1:57
